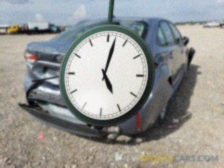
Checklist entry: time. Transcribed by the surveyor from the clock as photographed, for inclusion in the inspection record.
5:02
